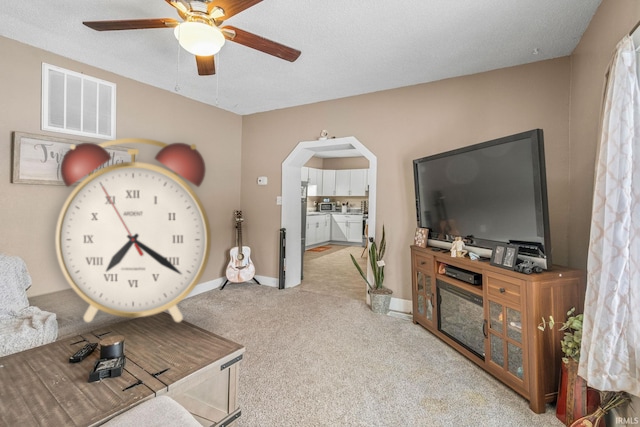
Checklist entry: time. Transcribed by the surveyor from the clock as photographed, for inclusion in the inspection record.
7:20:55
